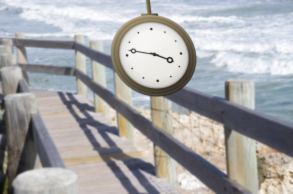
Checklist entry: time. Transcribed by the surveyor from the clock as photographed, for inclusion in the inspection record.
3:47
